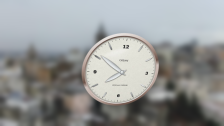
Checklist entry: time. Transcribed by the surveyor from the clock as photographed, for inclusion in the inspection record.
7:51
